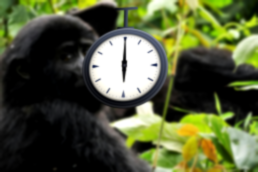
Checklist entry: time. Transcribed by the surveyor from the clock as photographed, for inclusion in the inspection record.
6:00
